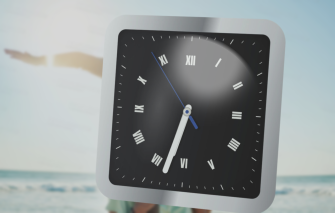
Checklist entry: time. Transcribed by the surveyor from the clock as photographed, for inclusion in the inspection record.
6:32:54
